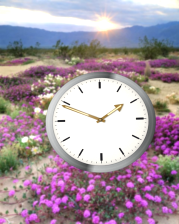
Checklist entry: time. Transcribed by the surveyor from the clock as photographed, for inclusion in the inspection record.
1:49
